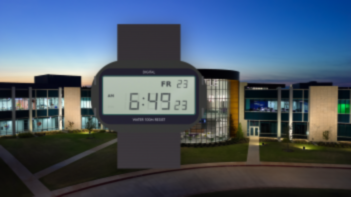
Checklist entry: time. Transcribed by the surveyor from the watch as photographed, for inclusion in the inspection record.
6:49
